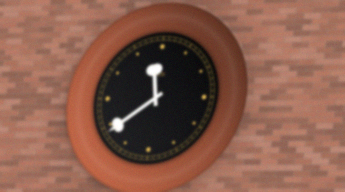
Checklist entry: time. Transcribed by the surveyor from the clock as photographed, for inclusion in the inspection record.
11:39
